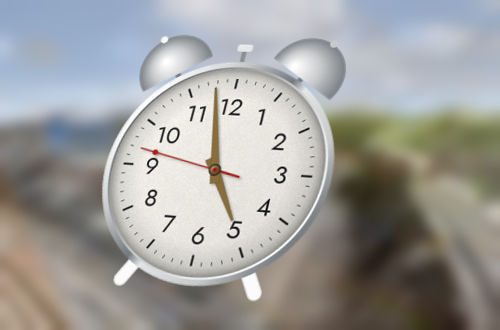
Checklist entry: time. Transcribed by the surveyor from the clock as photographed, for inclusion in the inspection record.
4:57:47
